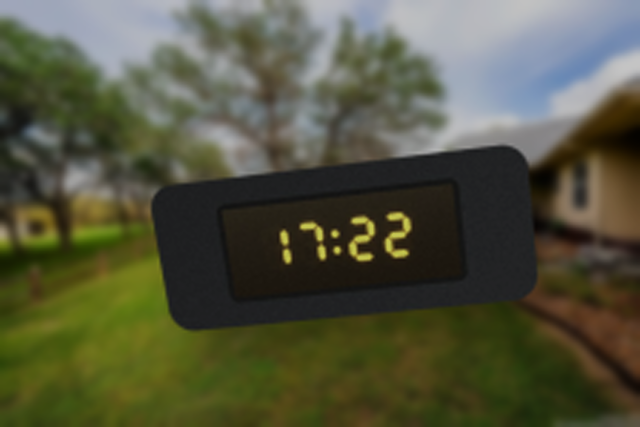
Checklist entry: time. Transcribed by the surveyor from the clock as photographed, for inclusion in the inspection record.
17:22
